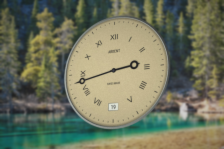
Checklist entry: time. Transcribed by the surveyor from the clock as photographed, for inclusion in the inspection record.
2:43
